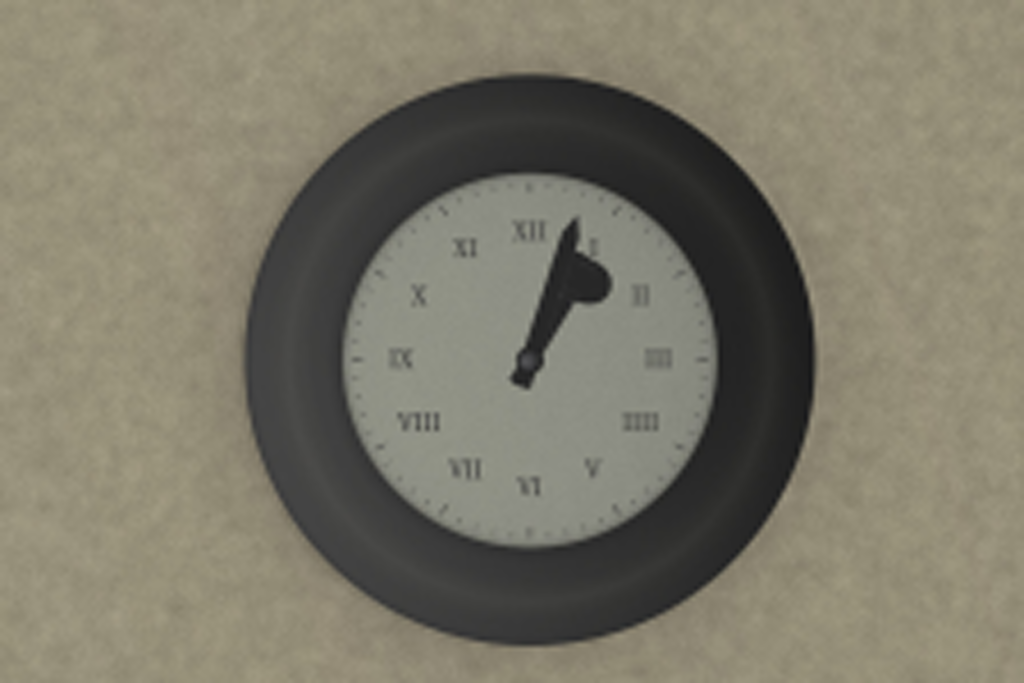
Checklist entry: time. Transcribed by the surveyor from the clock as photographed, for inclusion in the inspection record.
1:03
